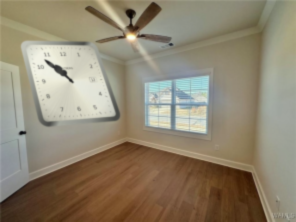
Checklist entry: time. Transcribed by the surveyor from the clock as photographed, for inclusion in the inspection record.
10:53
